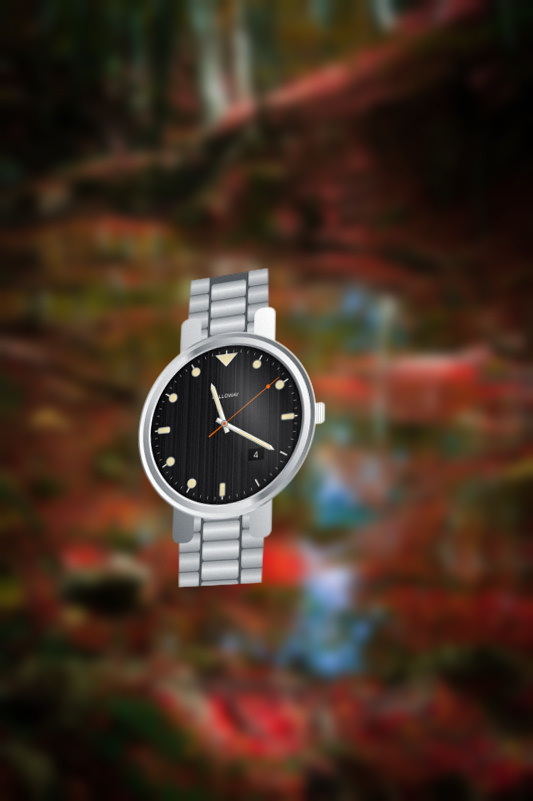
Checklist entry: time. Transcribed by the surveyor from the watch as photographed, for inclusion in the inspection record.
11:20:09
